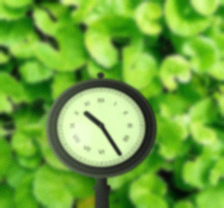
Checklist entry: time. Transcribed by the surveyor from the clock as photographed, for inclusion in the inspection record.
10:25
